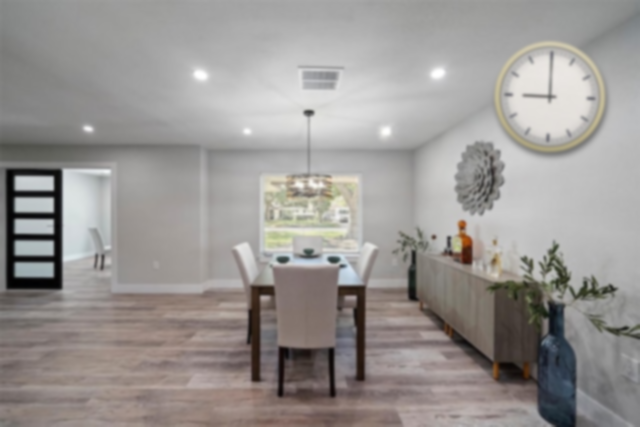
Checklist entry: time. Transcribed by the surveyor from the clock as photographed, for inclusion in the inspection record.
9:00
